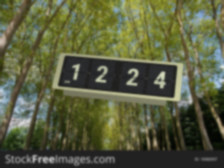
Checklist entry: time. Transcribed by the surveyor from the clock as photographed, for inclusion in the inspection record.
12:24
